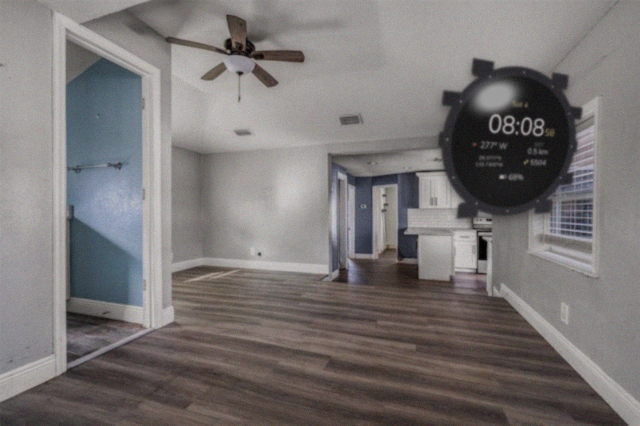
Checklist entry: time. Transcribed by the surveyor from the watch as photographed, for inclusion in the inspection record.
8:08
